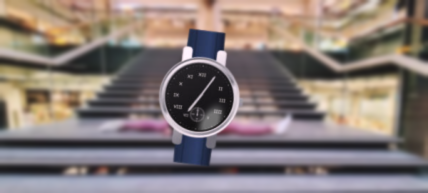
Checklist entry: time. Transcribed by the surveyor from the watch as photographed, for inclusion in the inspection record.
7:05
